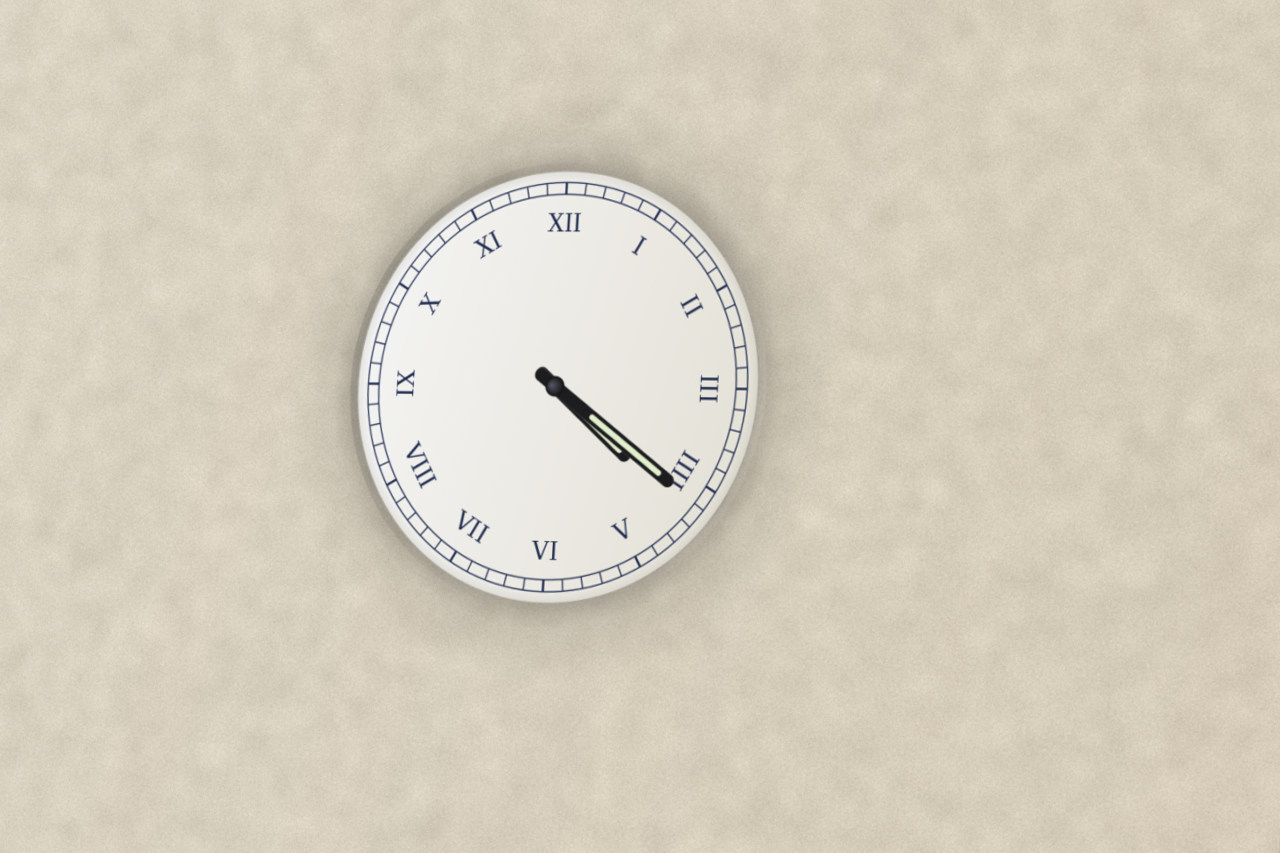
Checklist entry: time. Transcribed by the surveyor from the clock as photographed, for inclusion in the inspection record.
4:21
